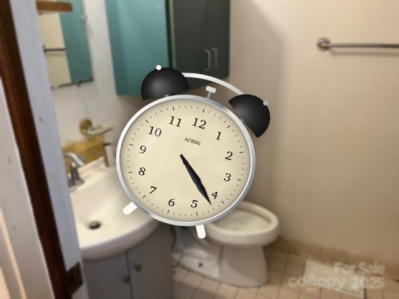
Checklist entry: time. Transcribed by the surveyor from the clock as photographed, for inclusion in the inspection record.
4:22
